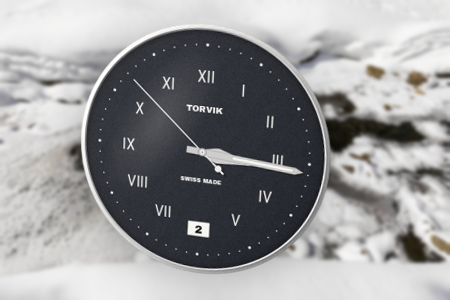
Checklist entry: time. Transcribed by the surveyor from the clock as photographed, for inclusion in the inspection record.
3:15:52
